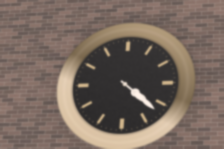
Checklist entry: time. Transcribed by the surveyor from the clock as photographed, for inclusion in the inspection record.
4:22
